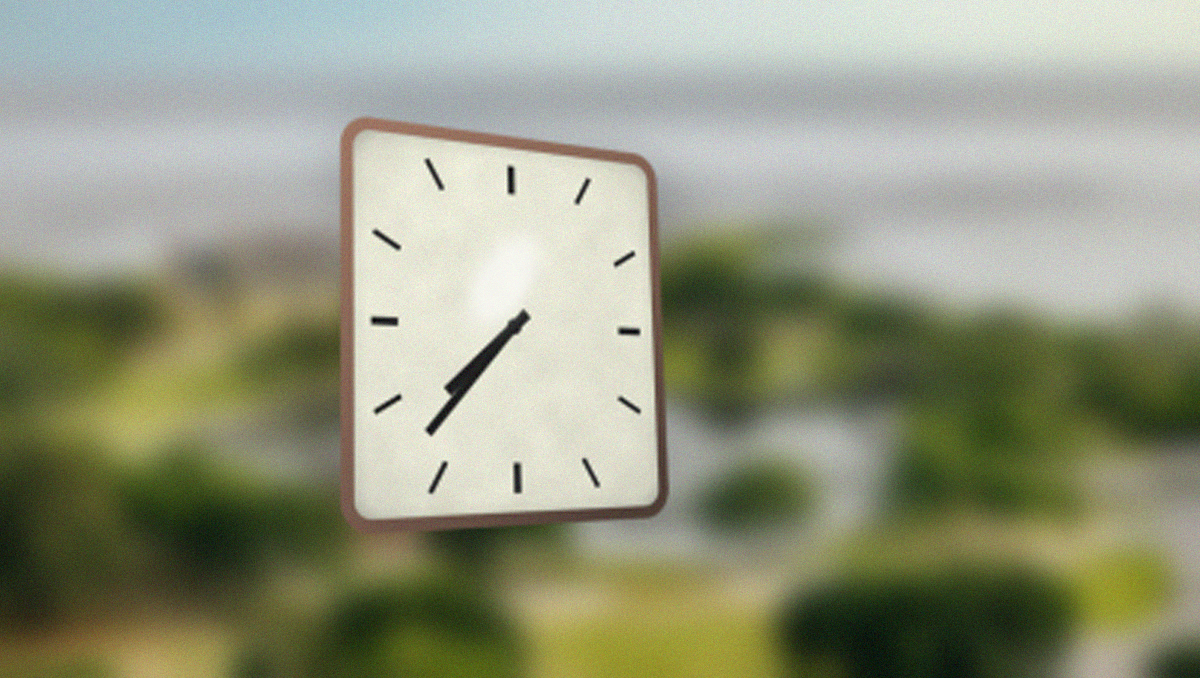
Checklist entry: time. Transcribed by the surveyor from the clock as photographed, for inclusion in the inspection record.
7:37
